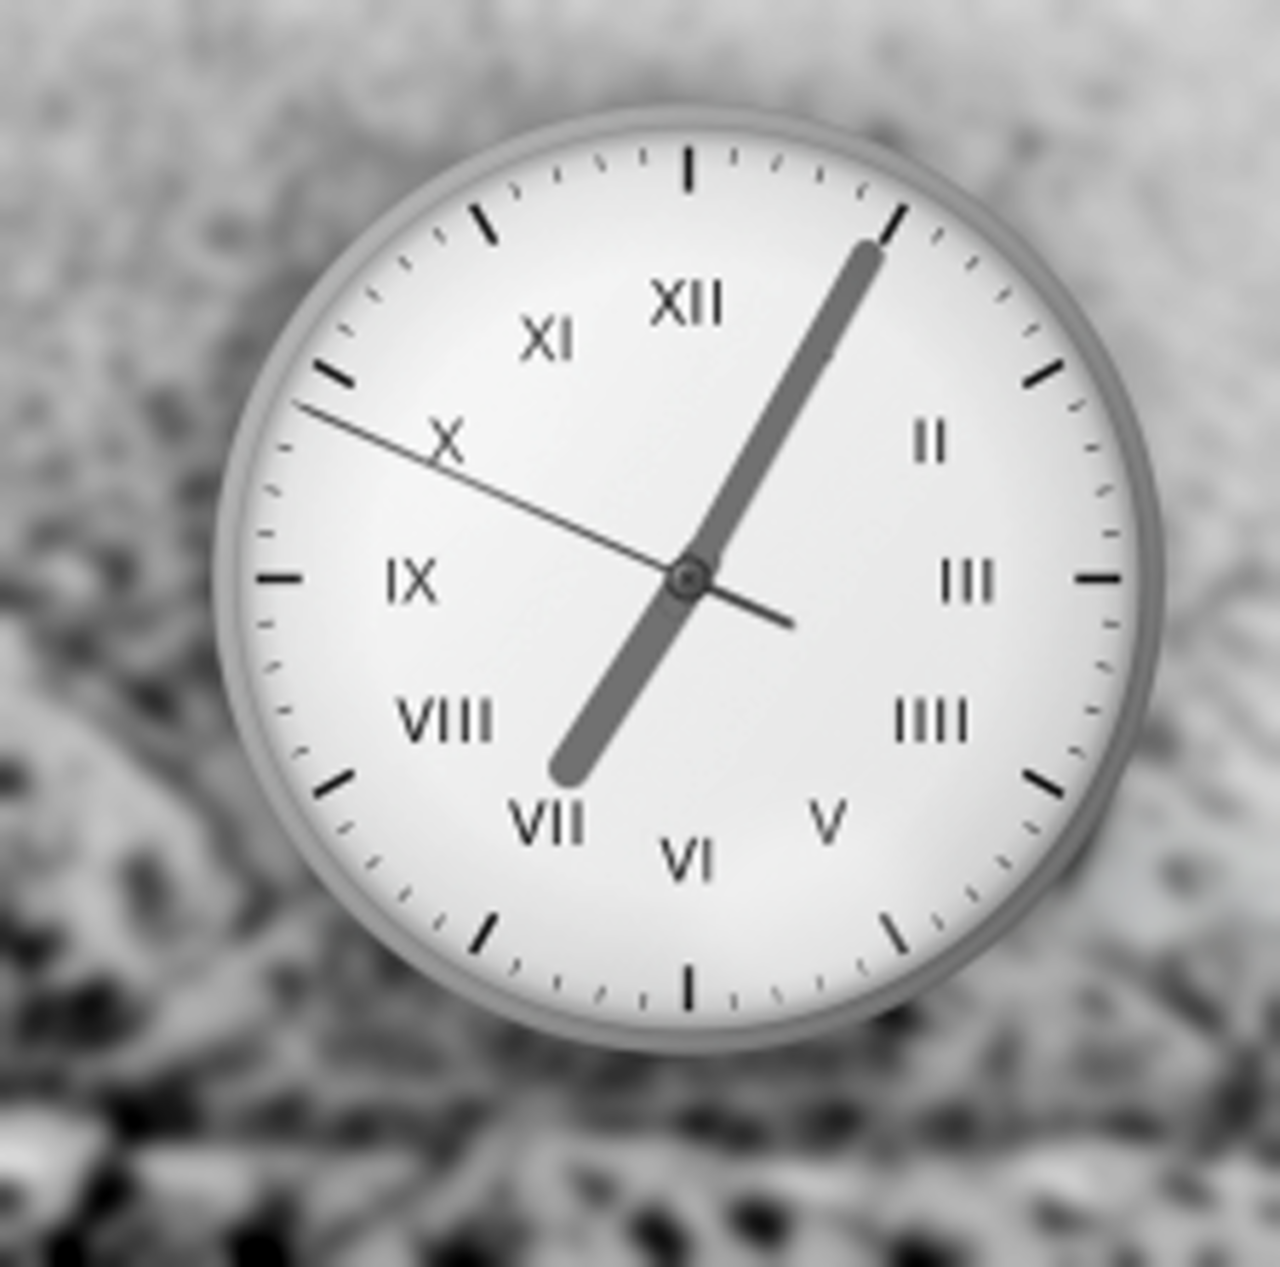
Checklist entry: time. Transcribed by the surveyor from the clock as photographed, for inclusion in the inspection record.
7:04:49
